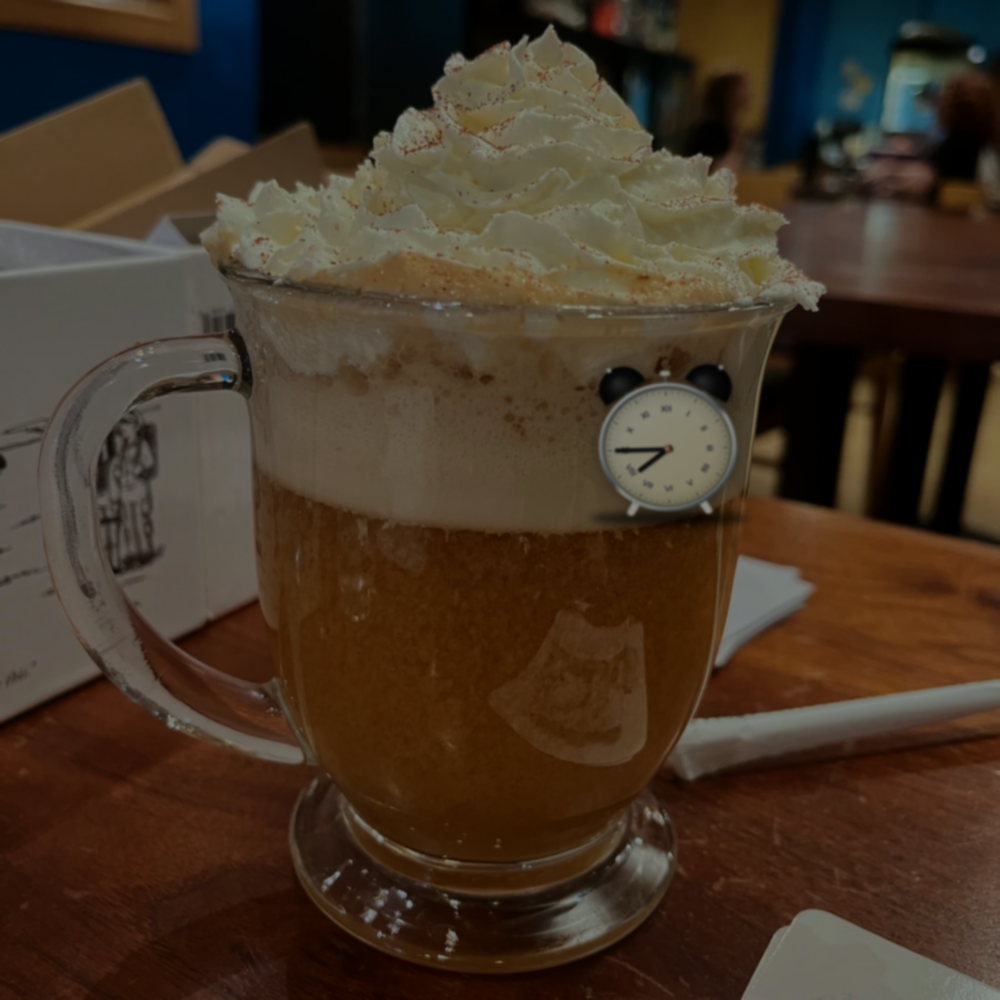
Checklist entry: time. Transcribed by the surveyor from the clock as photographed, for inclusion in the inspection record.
7:45
